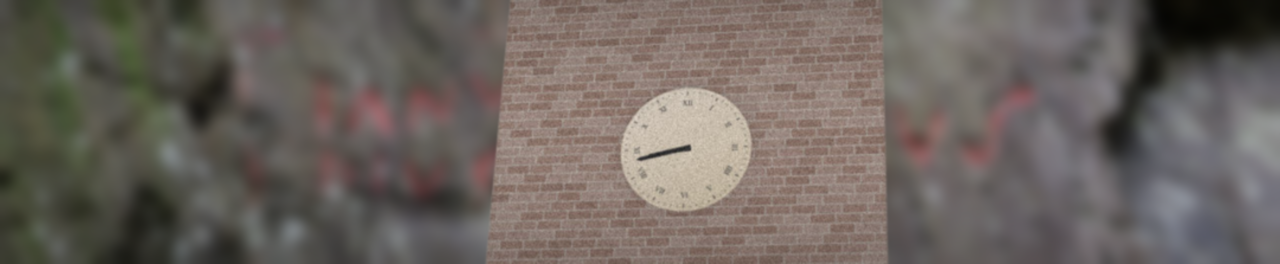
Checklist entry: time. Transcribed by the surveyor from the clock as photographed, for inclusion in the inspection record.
8:43
